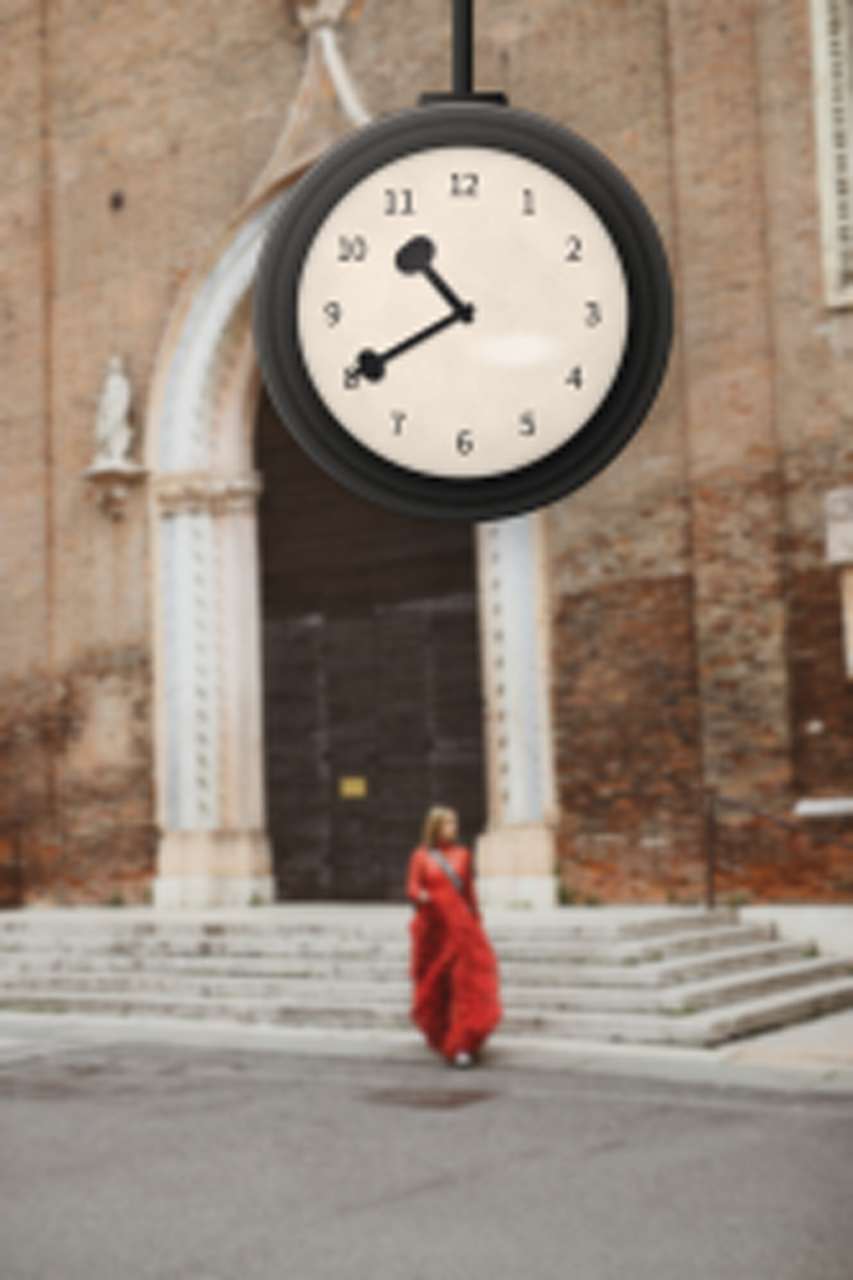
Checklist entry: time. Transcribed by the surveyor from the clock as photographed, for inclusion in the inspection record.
10:40
